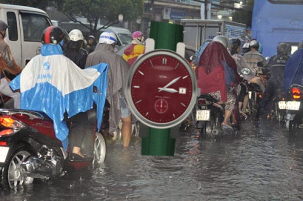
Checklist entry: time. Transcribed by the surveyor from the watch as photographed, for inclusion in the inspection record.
3:09
